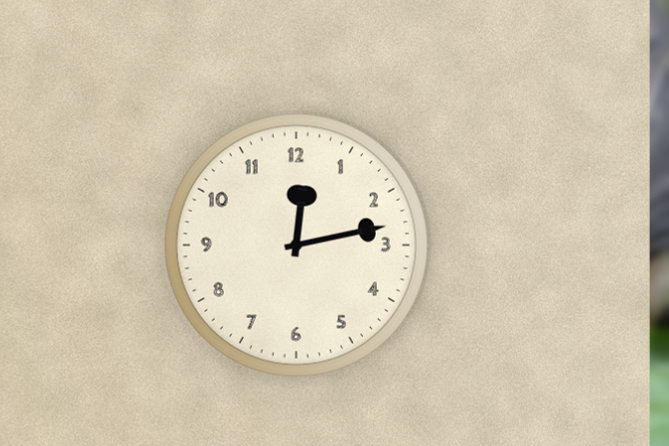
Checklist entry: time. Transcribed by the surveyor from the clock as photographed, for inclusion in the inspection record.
12:13
